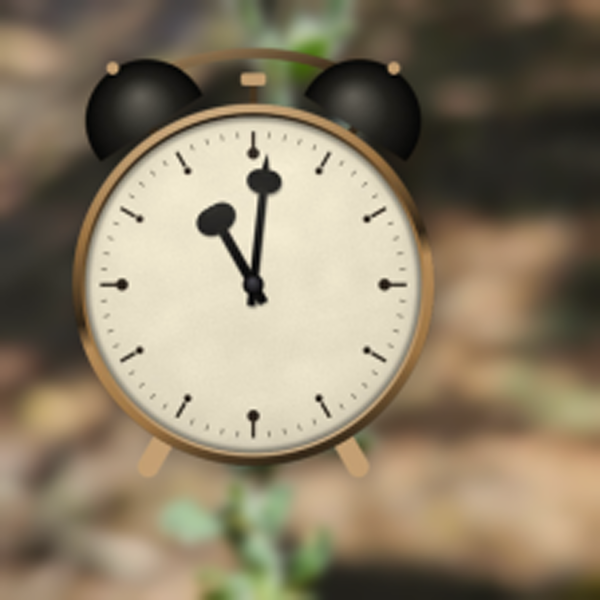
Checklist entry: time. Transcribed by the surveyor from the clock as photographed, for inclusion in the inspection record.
11:01
